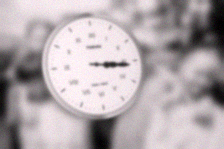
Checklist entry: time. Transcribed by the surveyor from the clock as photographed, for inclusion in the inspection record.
3:16
